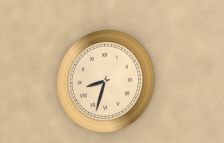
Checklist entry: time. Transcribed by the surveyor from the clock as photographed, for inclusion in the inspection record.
8:33
